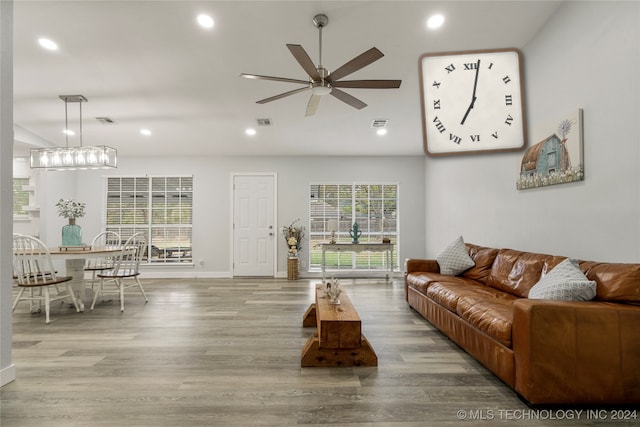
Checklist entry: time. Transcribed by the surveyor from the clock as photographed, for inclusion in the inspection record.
7:02
